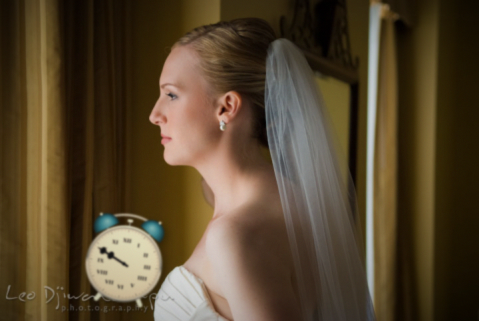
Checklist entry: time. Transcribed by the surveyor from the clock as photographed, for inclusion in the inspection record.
9:49
